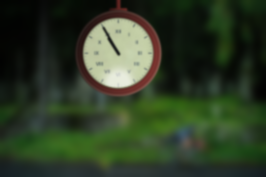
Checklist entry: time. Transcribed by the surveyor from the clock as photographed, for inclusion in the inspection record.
10:55
